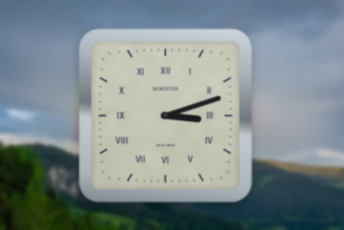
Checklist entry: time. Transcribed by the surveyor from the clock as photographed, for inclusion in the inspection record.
3:12
